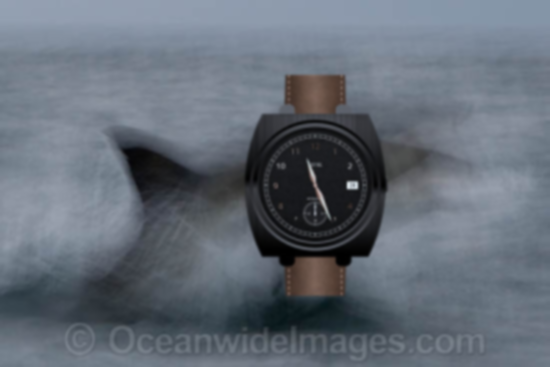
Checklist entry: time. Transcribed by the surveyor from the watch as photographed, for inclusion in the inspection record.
11:26
